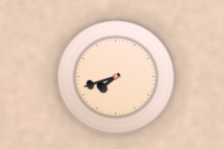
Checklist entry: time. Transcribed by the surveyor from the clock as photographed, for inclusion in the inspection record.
7:42
